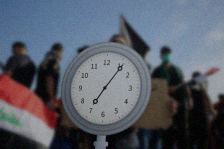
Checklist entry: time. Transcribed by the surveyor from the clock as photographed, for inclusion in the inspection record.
7:06
